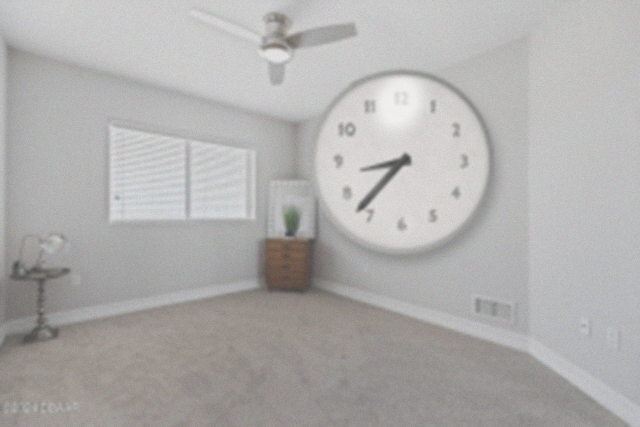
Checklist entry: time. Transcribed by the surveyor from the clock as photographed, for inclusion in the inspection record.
8:37
